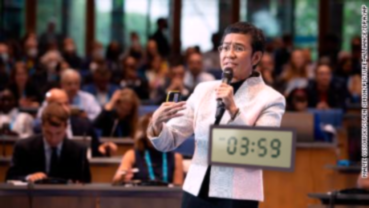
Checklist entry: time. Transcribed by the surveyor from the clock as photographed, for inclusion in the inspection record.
3:59
